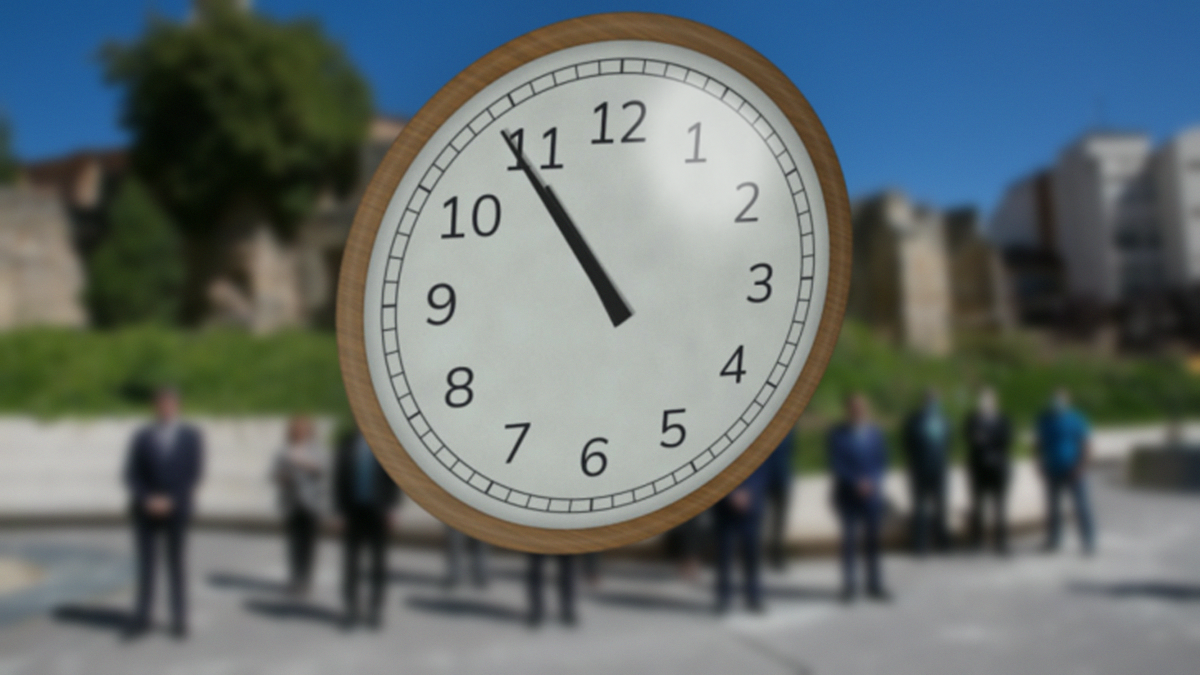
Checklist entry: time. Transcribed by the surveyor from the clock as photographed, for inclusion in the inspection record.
10:54
